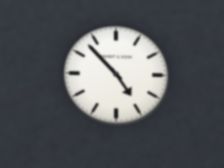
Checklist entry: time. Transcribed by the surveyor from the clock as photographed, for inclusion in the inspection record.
4:53
